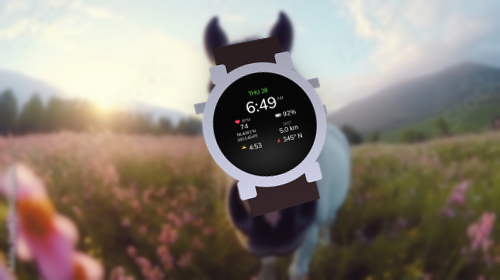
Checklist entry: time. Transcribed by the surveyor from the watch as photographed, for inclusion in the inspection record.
6:49
